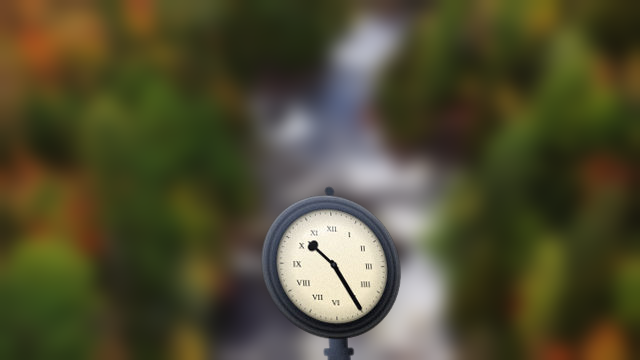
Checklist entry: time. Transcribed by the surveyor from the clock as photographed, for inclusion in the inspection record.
10:25
